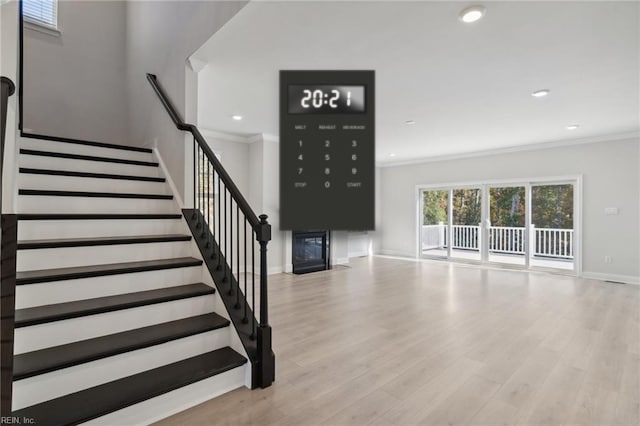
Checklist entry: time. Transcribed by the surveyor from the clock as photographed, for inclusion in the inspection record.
20:21
